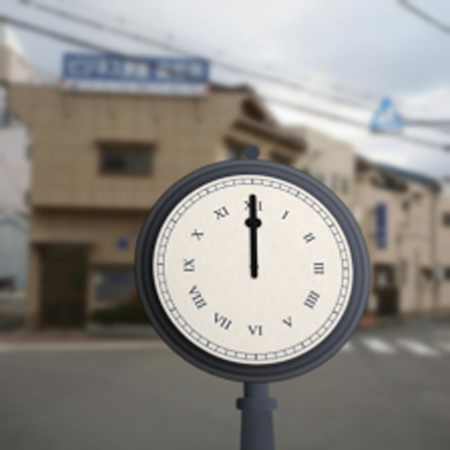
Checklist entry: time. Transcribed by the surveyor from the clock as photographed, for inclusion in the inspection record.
12:00
